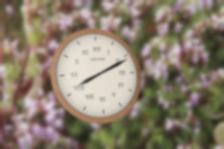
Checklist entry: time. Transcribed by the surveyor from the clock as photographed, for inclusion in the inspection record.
8:11
